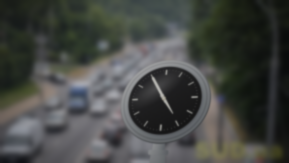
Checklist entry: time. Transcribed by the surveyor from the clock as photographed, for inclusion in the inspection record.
4:55
